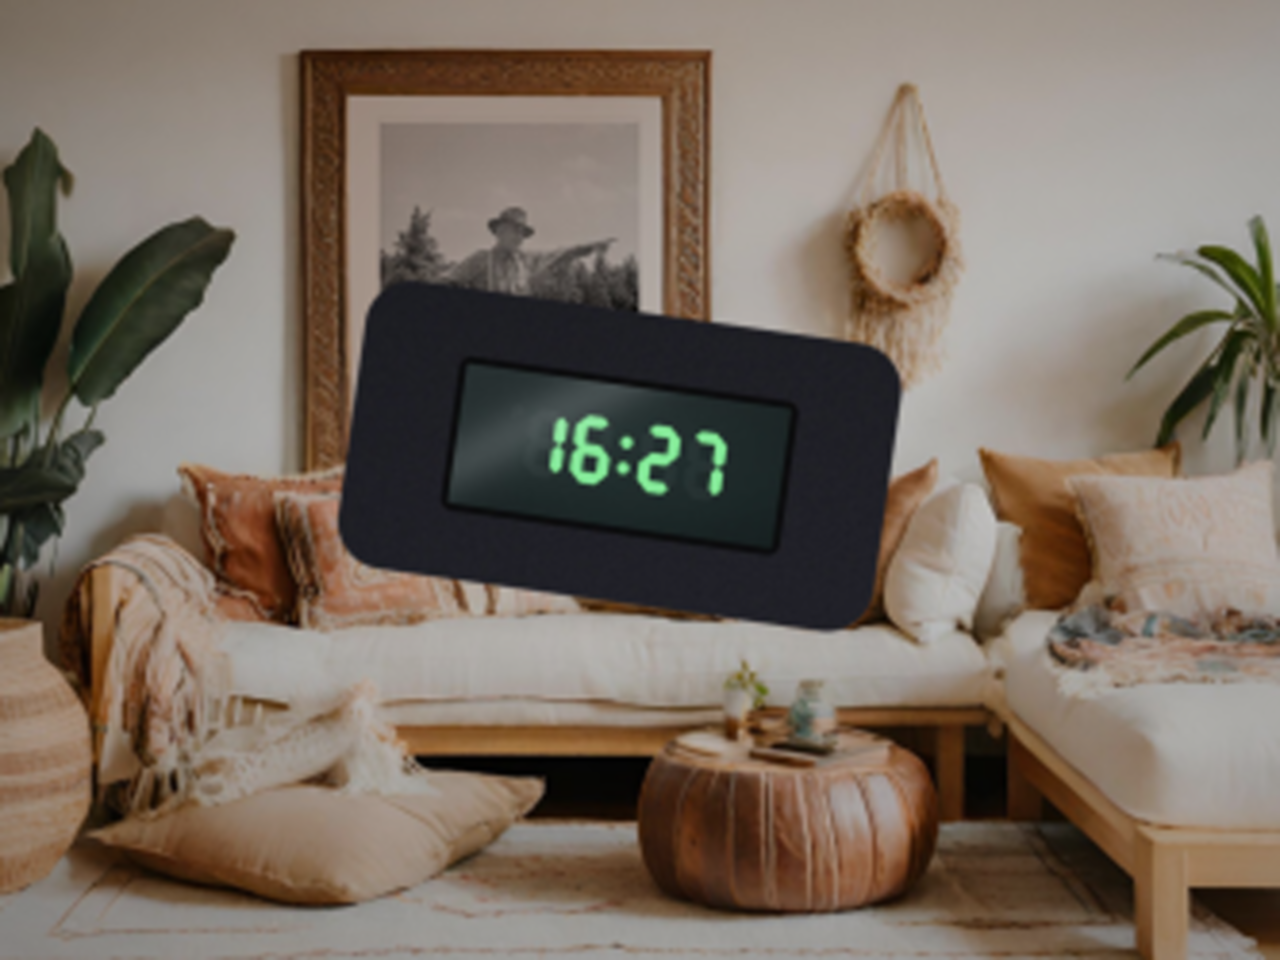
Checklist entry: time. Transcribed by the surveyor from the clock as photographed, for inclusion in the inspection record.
16:27
